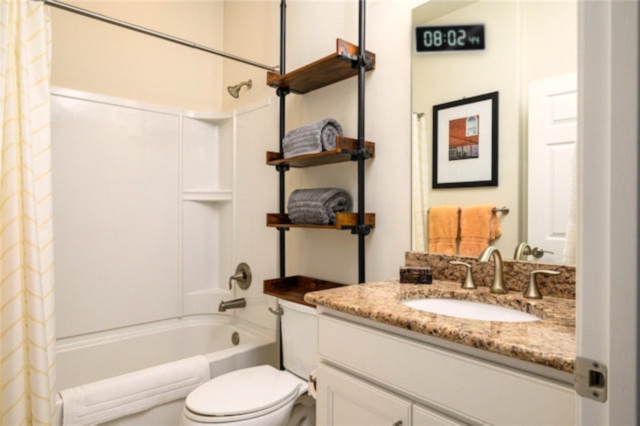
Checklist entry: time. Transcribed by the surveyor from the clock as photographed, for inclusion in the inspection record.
8:02
